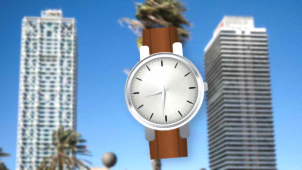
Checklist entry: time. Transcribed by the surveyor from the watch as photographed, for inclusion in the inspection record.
8:31
